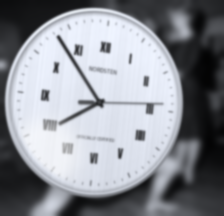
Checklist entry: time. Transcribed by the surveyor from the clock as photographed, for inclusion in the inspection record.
7:53:14
